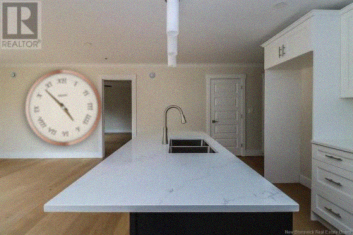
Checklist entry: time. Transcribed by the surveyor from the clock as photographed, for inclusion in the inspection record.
4:53
